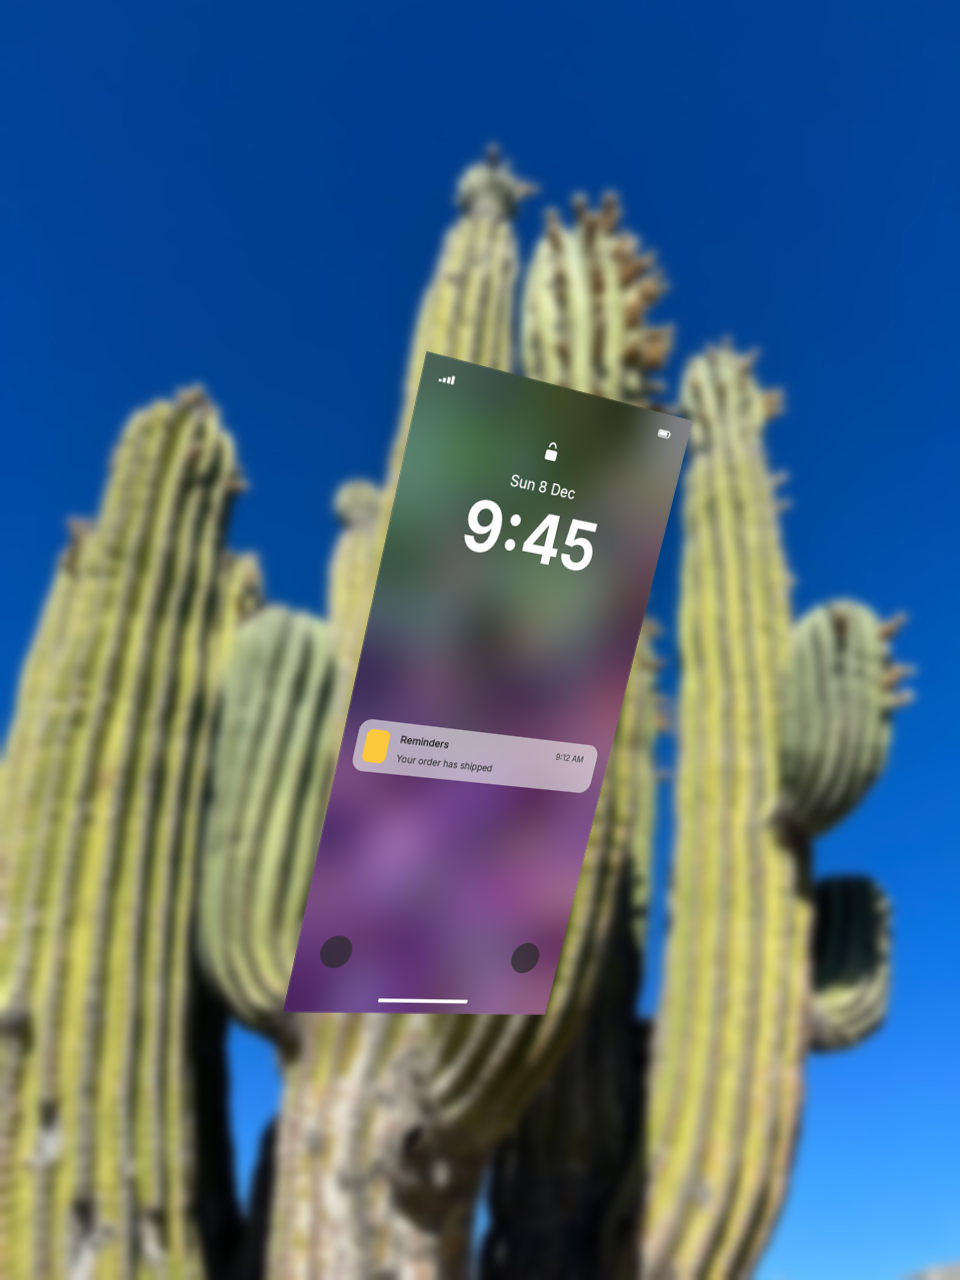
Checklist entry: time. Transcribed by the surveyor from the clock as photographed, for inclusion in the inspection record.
9:45
